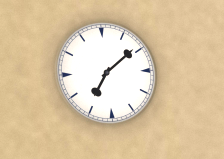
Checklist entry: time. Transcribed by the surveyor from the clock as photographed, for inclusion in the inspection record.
7:09
